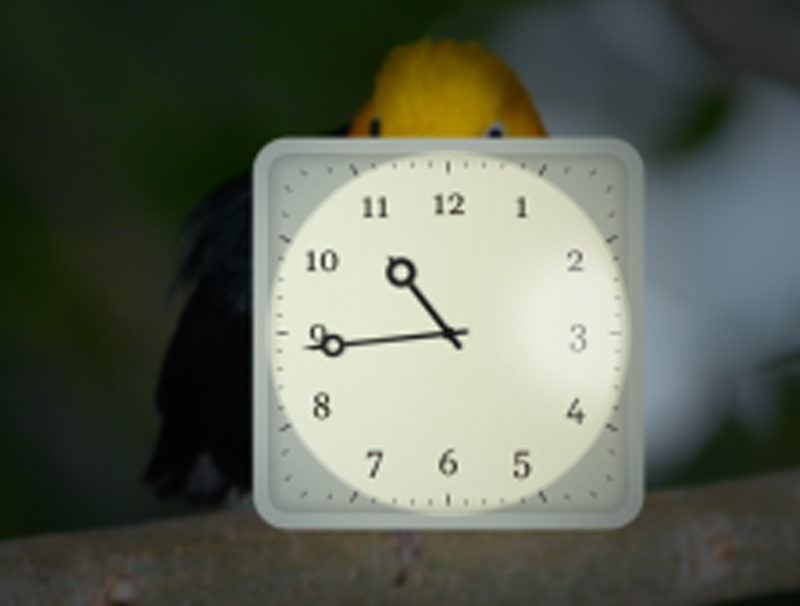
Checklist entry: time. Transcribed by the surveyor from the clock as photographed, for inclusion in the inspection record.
10:44
